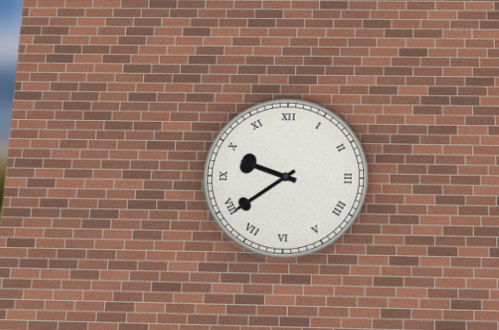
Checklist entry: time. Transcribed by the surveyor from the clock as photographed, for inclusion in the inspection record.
9:39
